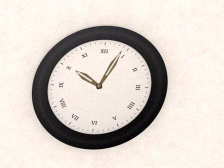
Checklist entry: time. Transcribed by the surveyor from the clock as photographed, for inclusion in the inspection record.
10:04
